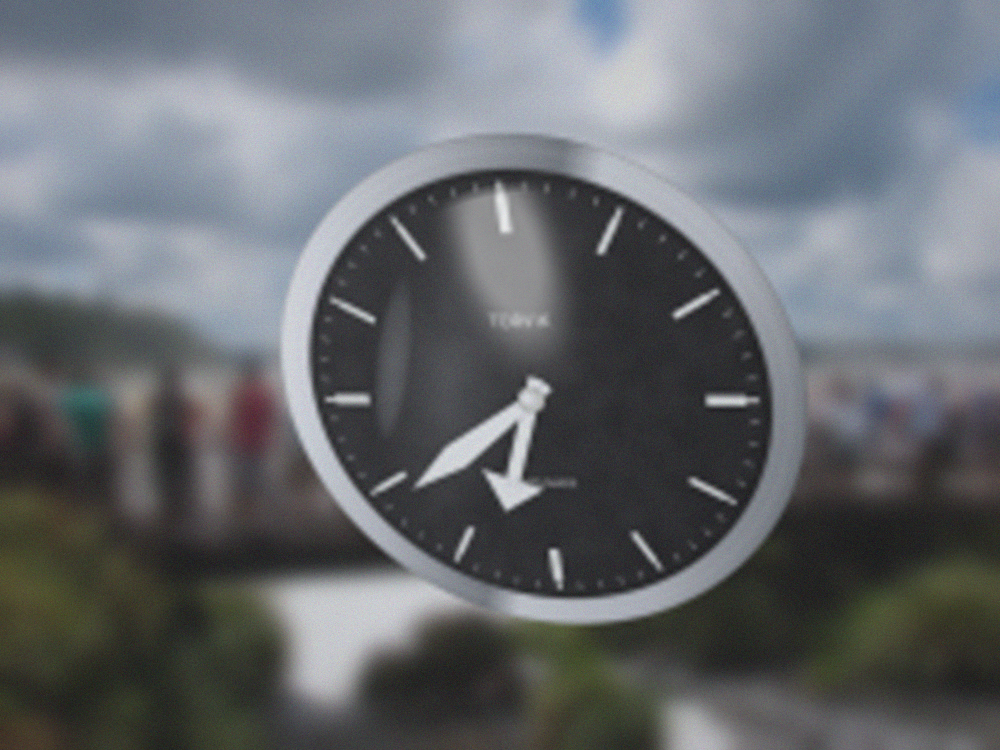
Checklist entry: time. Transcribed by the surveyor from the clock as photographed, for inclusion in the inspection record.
6:39
